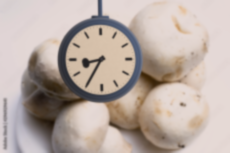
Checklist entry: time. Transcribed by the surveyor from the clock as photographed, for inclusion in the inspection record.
8:35
